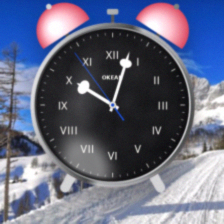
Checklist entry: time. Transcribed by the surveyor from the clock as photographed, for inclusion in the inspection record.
10:02:54
